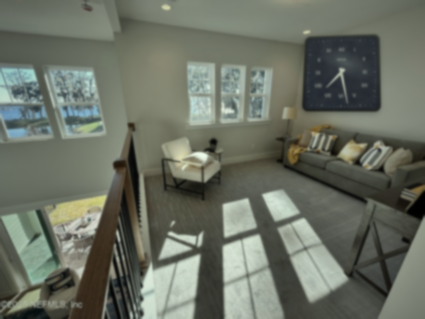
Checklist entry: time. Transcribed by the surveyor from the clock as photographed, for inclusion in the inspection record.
7:28
